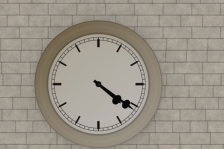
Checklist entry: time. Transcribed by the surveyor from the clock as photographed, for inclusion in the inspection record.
4:21
